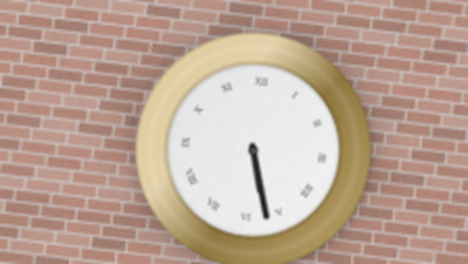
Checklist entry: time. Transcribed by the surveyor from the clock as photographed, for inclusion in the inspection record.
5:27
